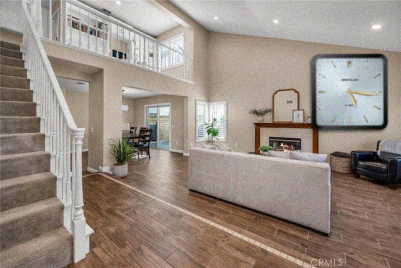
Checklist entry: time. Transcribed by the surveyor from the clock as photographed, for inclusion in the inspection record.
5:16
